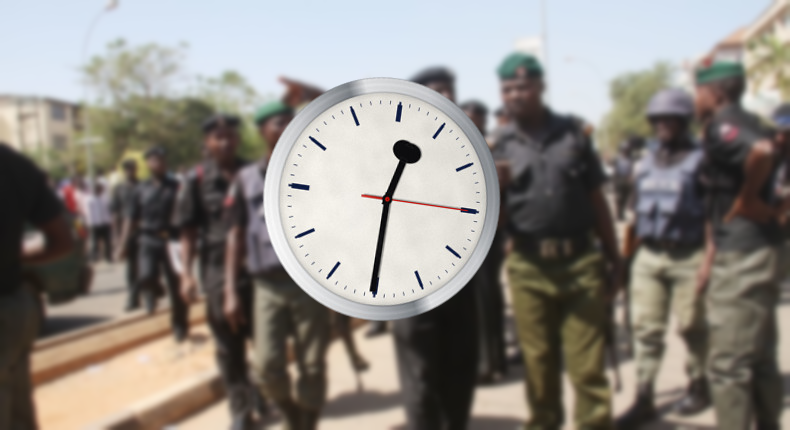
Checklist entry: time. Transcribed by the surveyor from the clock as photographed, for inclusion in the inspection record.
12:30:15
